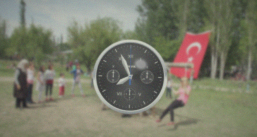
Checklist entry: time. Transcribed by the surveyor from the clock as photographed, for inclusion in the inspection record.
7:56
